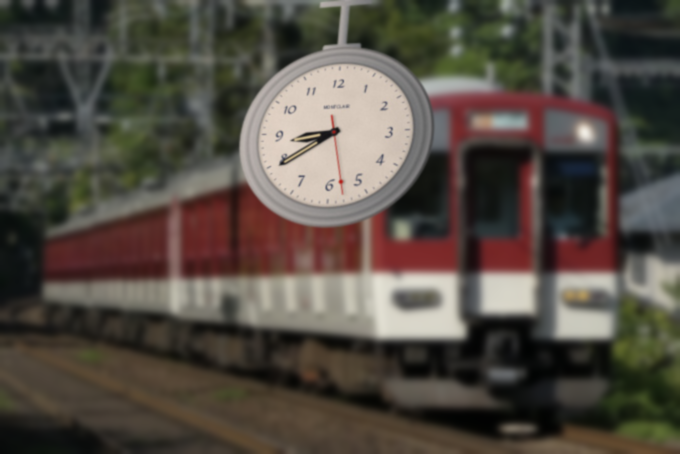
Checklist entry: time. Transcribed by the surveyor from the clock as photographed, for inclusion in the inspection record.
8:39:28
